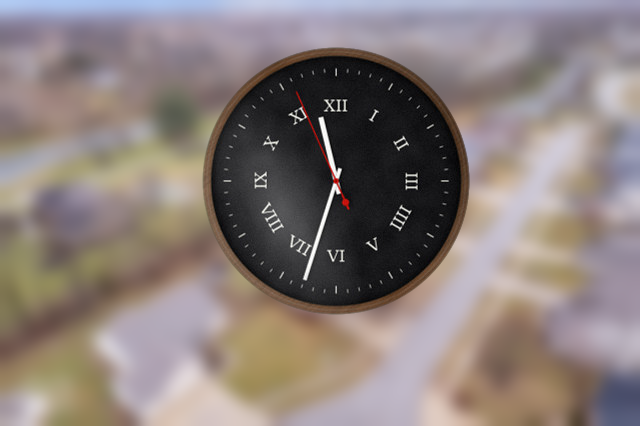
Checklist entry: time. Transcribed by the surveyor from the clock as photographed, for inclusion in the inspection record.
11:32:56
